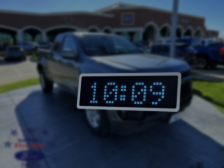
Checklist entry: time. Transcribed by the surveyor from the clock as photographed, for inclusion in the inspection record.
10:09
